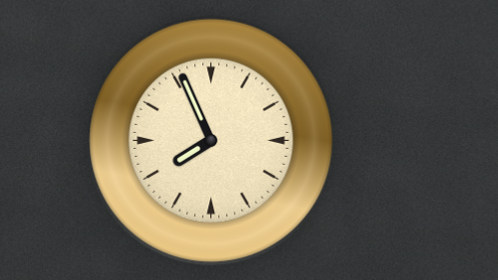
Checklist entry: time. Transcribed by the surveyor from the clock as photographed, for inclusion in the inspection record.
7:56
